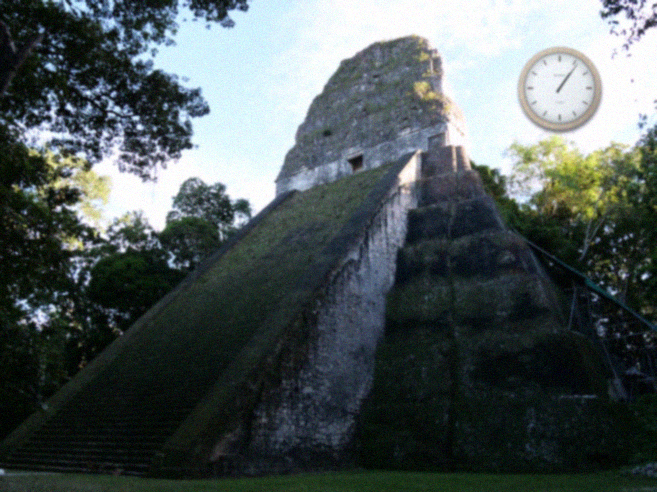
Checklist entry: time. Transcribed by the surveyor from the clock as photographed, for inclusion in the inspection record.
1:06
